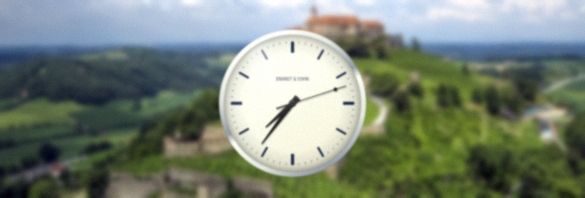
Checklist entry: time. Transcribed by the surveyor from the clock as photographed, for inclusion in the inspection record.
7:36:12
